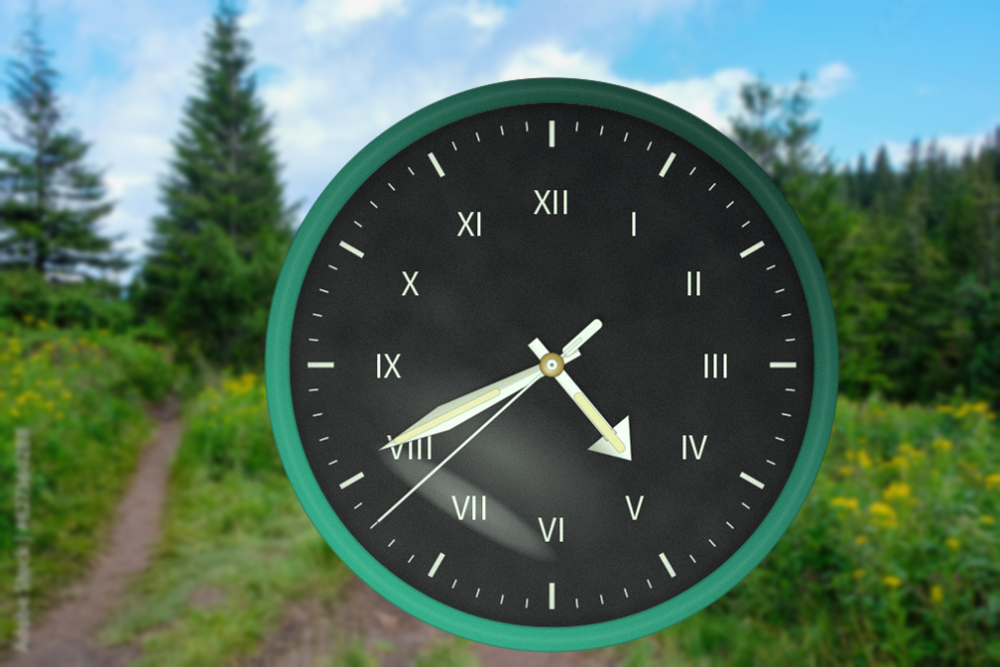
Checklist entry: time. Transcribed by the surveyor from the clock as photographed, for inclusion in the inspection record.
4:40:38
